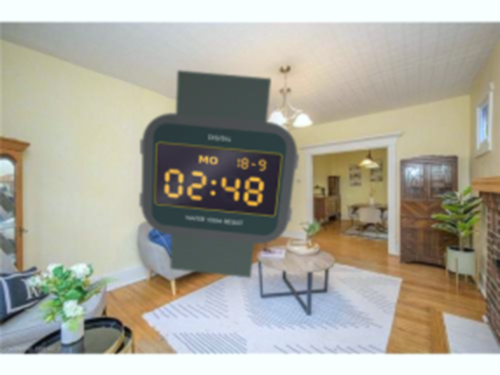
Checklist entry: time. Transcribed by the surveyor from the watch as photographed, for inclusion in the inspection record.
2:48
